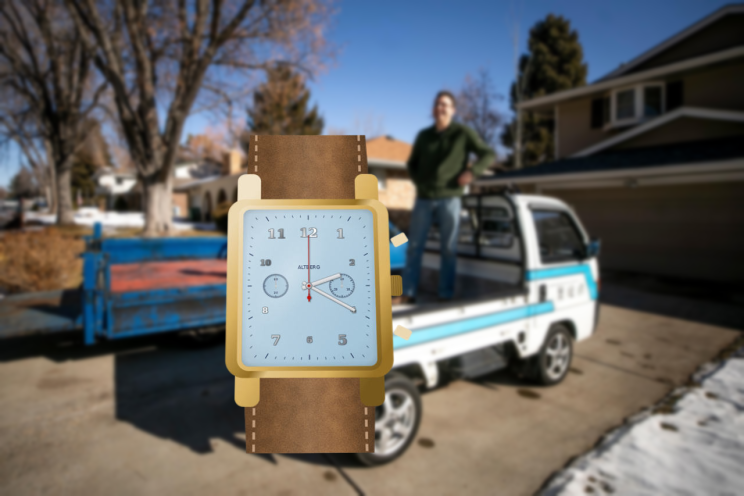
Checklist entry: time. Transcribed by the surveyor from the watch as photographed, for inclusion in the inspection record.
2:20
